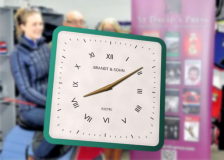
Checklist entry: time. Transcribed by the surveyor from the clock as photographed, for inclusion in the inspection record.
8:09
